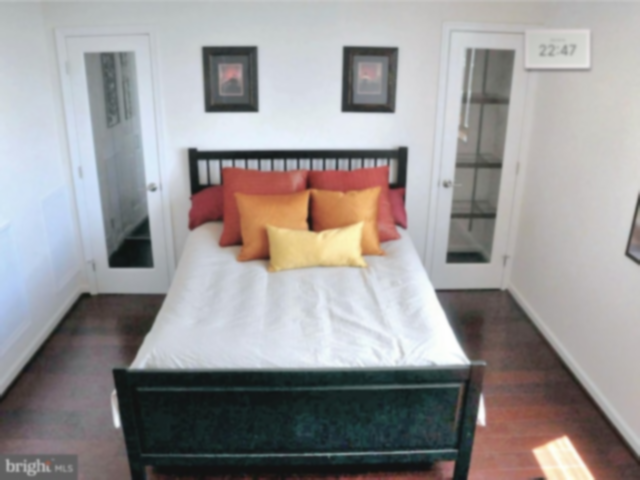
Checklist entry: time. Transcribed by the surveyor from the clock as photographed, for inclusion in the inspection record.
22:47
